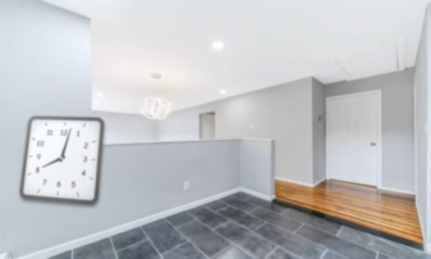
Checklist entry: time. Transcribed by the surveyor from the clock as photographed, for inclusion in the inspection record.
8:02
